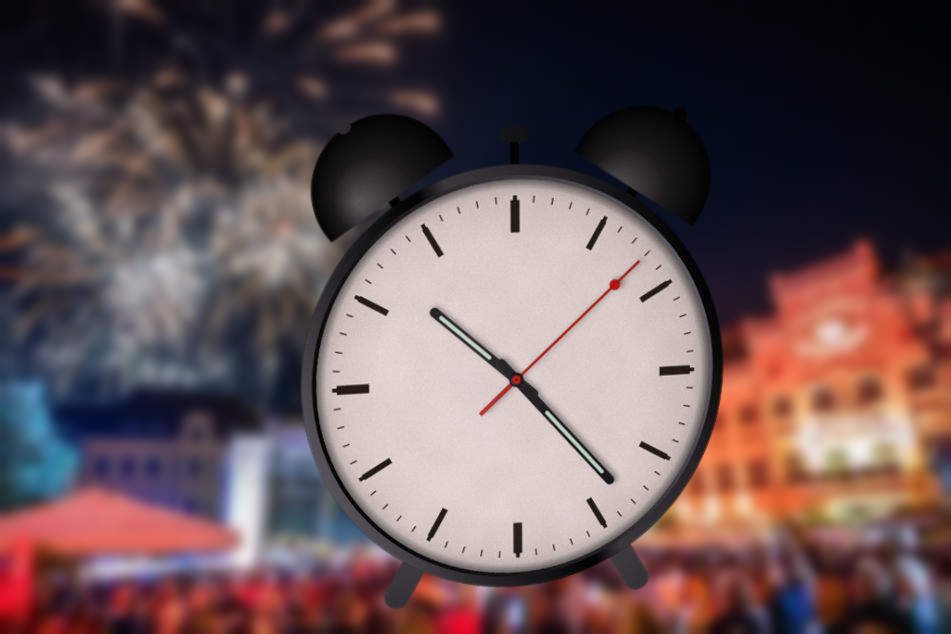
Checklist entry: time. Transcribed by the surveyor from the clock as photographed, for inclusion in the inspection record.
10:23:08
